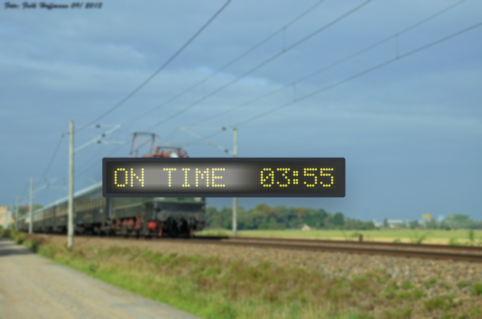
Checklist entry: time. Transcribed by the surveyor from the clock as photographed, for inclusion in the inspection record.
3:55
